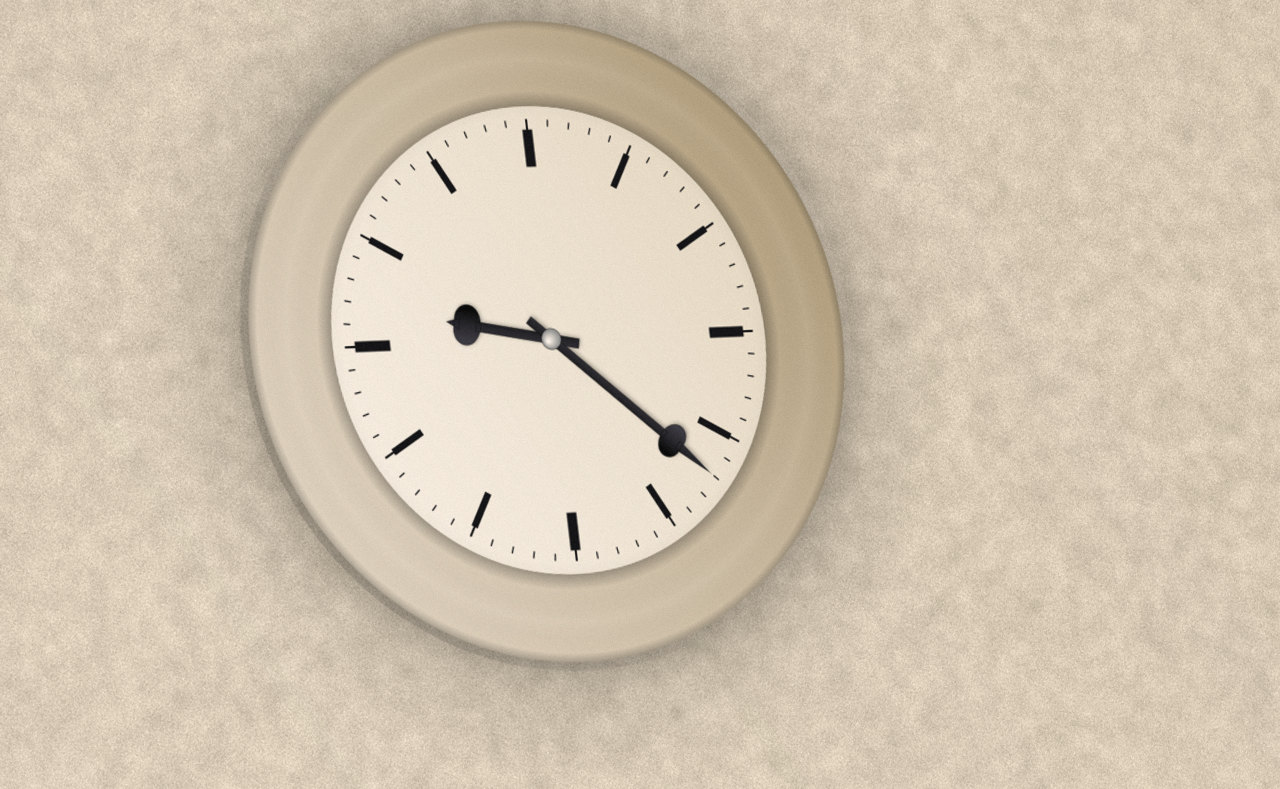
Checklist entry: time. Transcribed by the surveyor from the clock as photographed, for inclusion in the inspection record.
9:22
